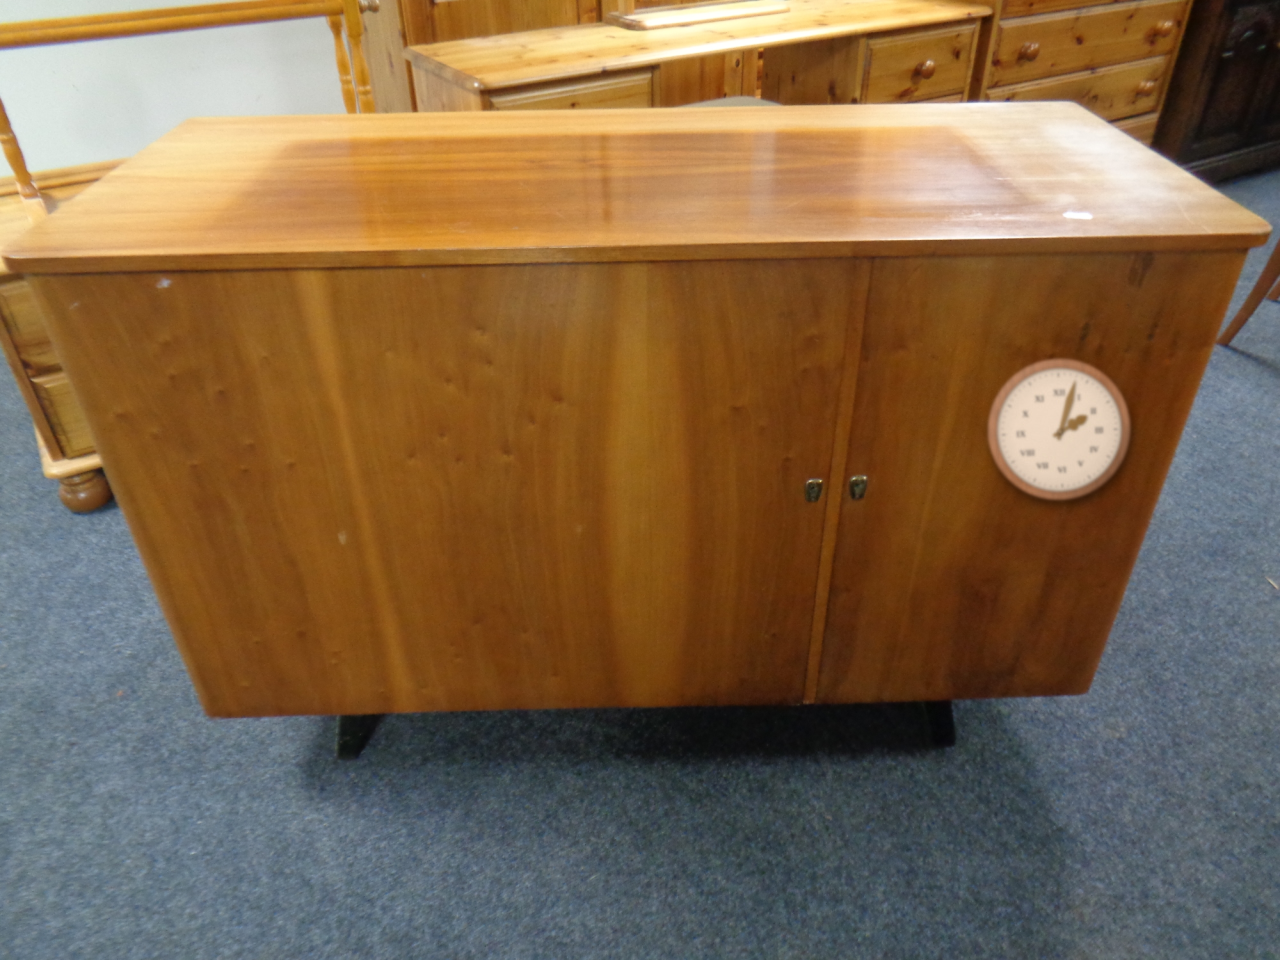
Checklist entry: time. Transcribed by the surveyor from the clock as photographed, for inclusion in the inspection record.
2:03
